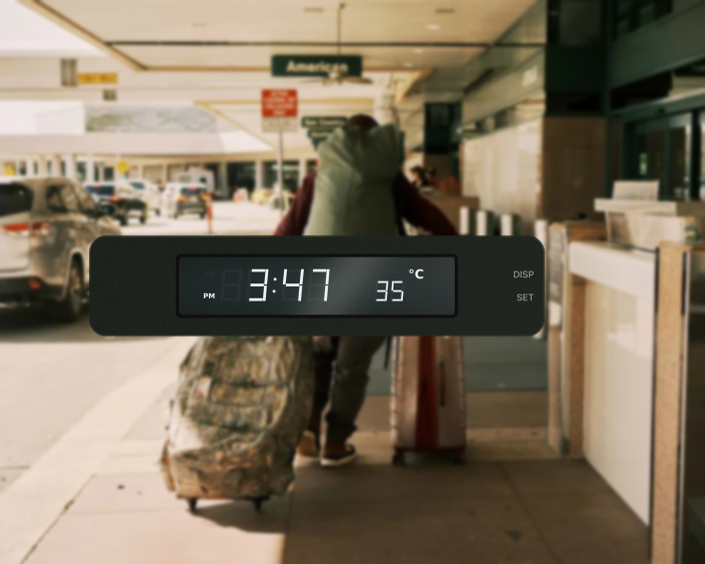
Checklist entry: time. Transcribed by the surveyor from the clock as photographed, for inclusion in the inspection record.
3:47
